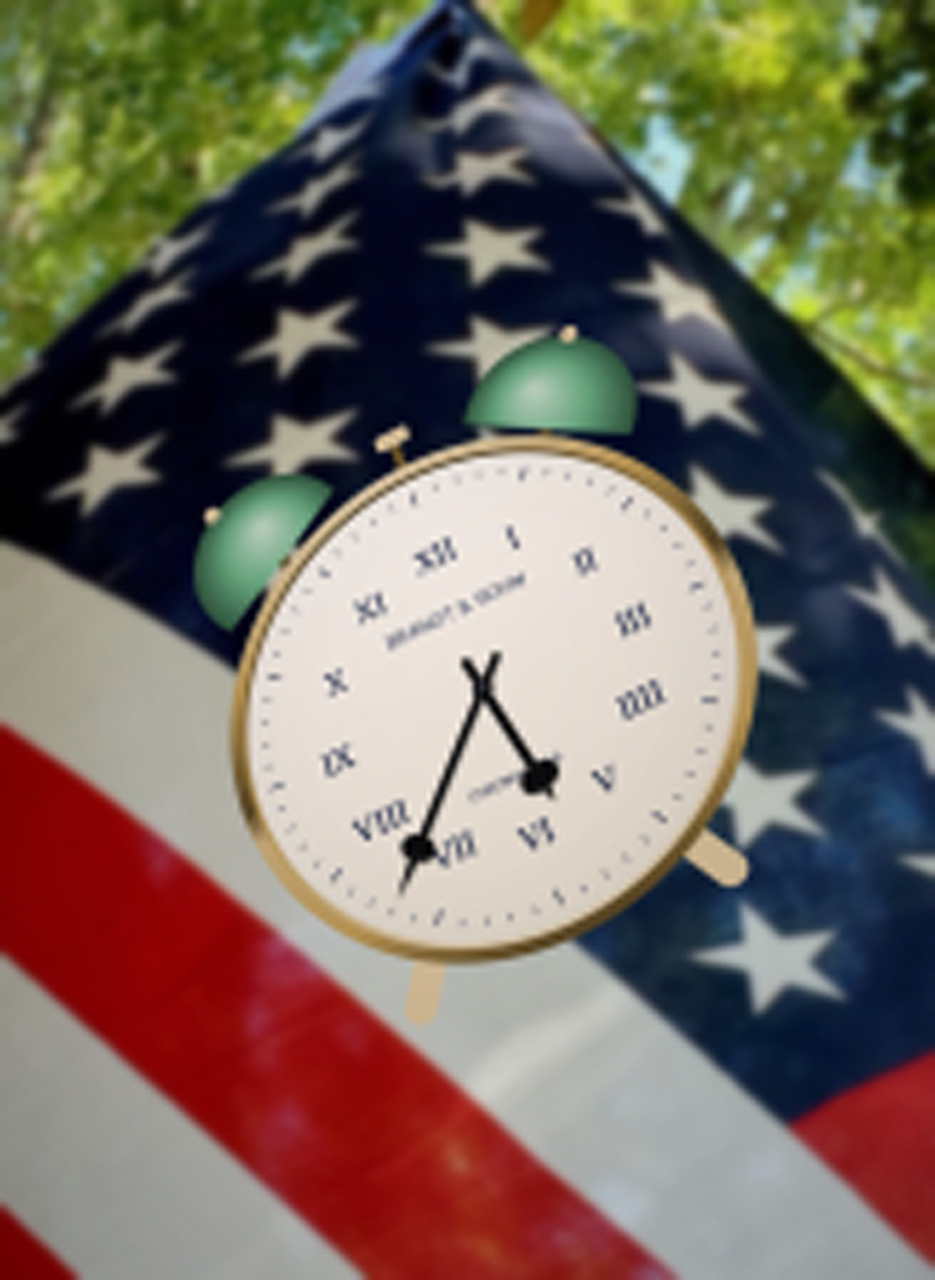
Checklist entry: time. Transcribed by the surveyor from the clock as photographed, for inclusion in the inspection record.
5:37
